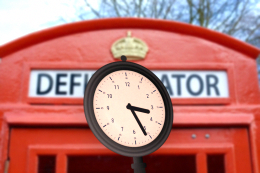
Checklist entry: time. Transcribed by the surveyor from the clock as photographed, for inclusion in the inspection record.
3:26
